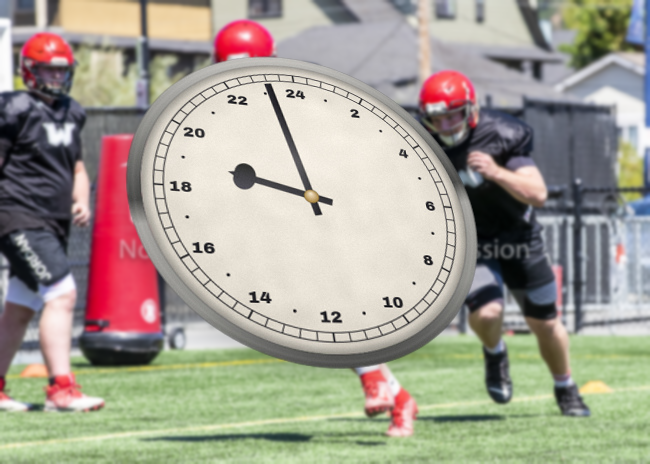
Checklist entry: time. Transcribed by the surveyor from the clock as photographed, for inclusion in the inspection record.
18:58
